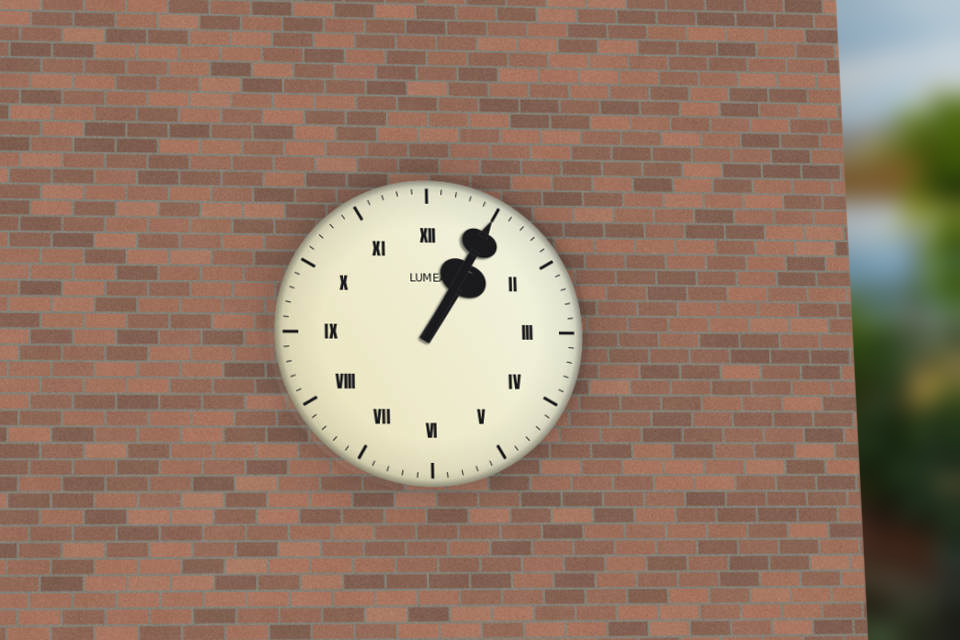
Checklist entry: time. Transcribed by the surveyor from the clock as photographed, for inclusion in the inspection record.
1:05
